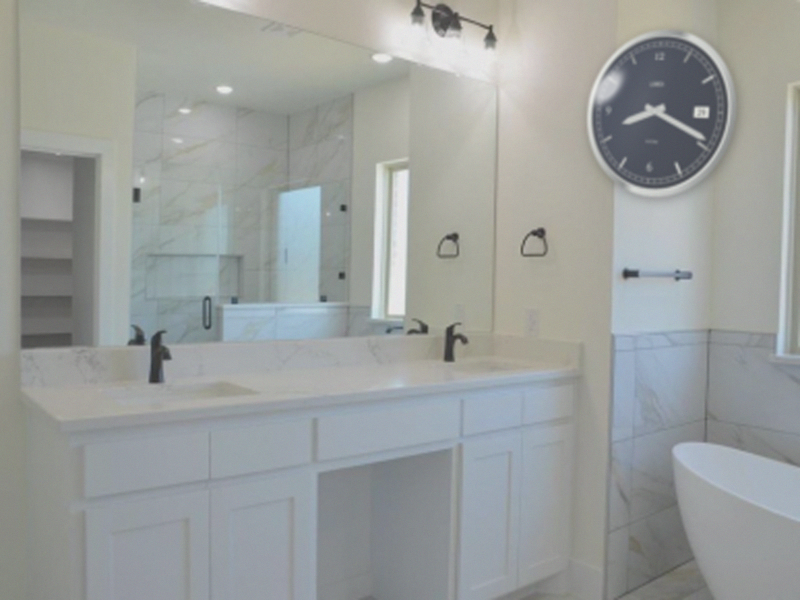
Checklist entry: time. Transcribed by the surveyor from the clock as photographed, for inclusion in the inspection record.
8:19
